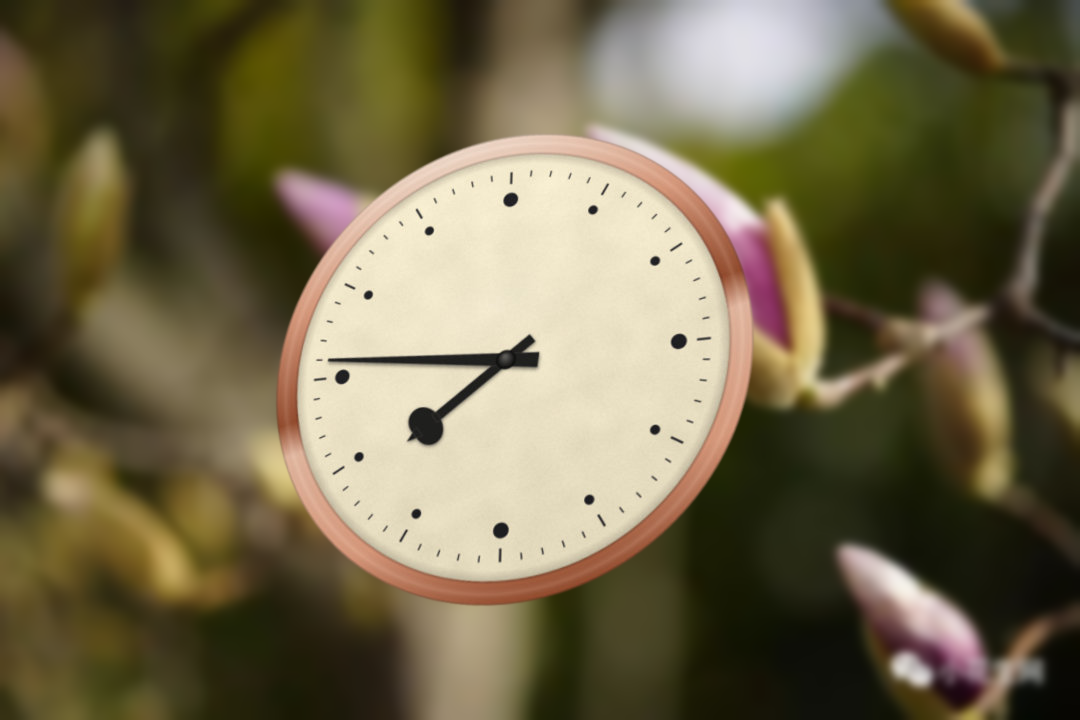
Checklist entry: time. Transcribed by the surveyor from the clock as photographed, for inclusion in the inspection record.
7:46
